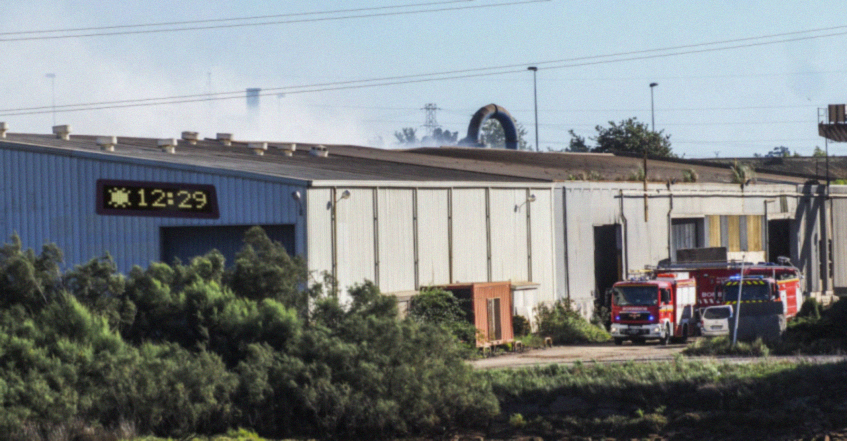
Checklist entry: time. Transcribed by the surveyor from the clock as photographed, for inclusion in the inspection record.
12:29
